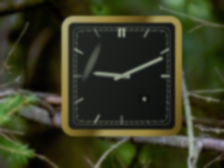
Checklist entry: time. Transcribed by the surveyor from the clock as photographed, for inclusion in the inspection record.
9:11
